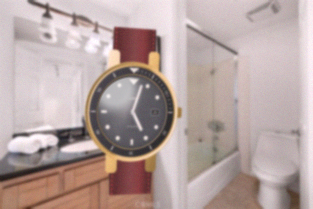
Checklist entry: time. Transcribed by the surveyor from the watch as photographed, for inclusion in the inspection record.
5:03
